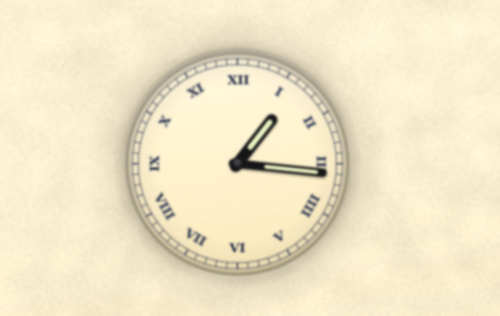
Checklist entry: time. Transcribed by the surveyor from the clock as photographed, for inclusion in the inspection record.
1:16
